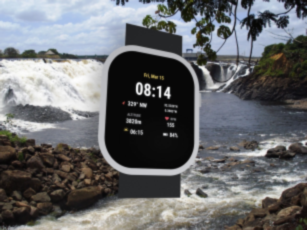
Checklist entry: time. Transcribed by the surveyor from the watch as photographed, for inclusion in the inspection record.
8:14
